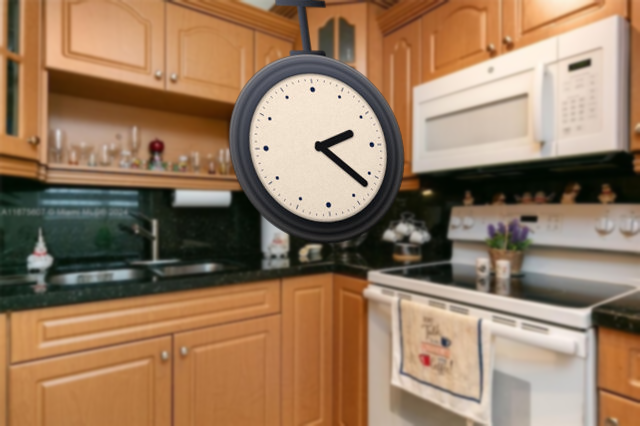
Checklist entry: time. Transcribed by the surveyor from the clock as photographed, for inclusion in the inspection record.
2:22
